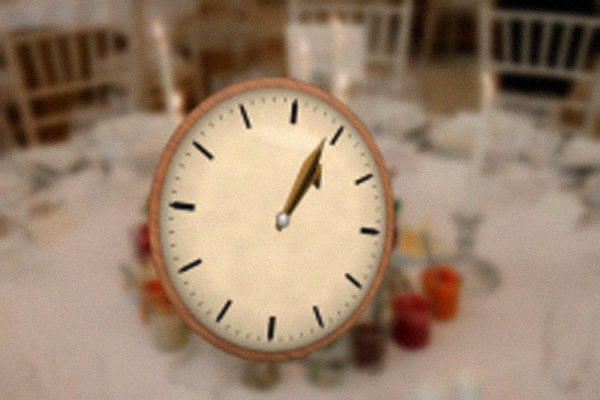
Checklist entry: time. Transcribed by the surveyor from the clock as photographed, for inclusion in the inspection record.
1:04
